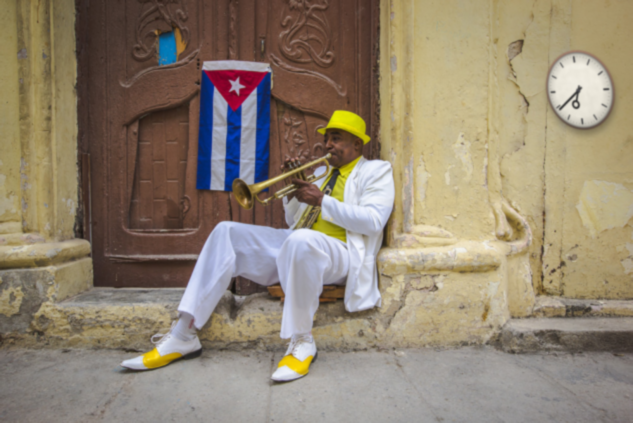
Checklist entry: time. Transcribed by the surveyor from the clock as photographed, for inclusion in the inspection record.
6:39
